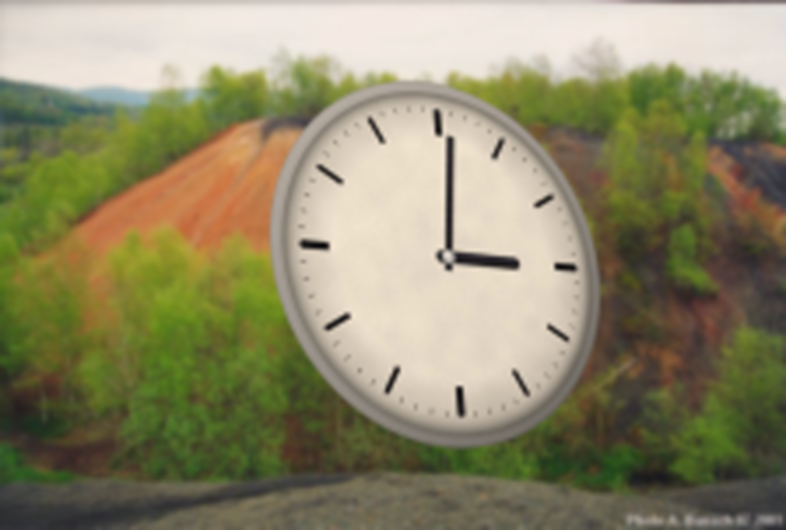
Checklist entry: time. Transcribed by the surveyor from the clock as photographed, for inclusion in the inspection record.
3:01
